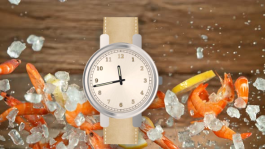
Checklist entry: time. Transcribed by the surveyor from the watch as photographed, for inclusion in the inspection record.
11:43
